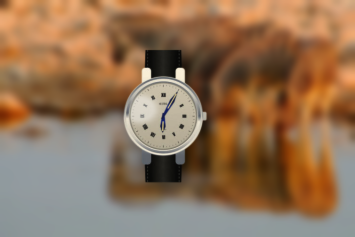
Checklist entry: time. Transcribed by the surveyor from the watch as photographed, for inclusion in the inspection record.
6:05
